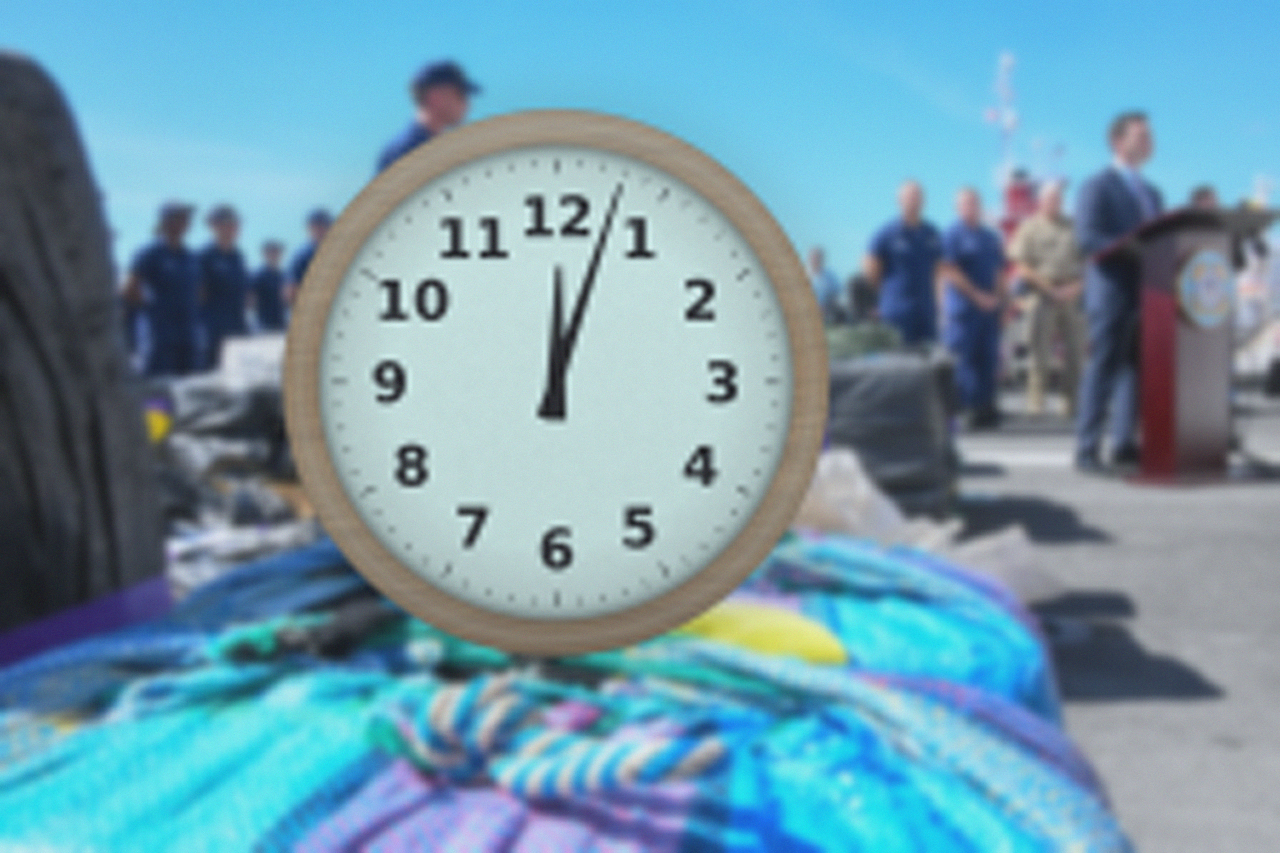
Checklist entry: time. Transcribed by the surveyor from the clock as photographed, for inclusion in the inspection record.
12:03
